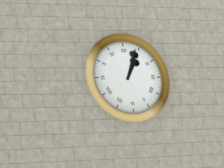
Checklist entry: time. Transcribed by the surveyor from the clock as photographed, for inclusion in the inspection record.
1:04
